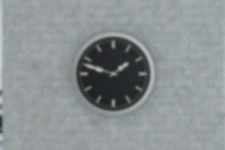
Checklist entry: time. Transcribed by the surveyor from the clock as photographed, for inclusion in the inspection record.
1:48
